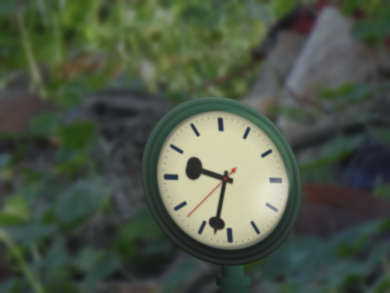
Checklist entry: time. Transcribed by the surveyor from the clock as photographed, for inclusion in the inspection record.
9:32:38
